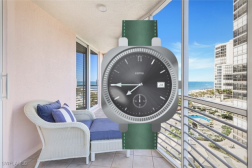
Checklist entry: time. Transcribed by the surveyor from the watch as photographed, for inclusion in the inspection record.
7:45
